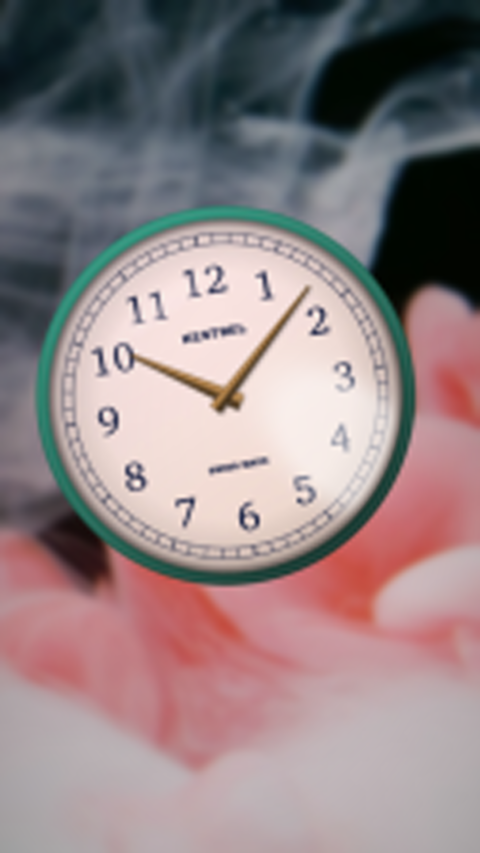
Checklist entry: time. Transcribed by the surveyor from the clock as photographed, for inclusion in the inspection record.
10:08
